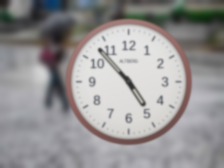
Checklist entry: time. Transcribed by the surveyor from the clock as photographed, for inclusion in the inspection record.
4:53
